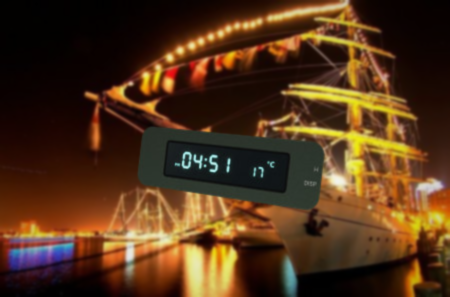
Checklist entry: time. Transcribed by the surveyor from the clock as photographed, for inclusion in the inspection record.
4:51
